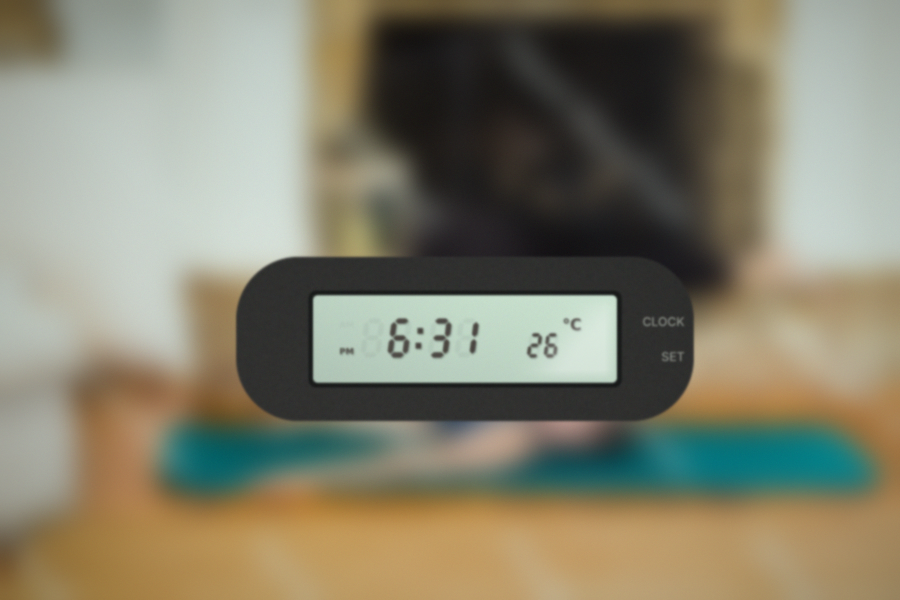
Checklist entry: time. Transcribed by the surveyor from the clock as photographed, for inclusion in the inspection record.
6:31
